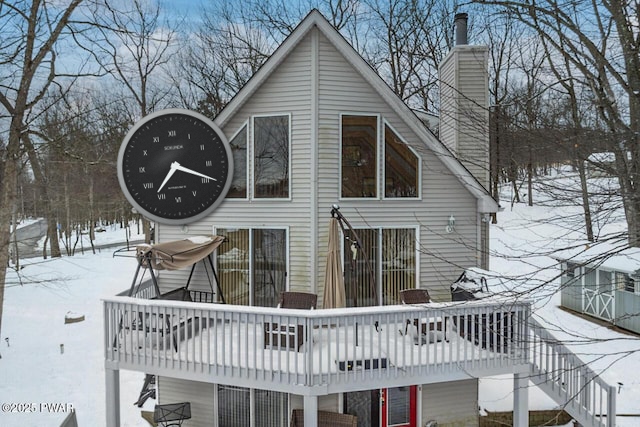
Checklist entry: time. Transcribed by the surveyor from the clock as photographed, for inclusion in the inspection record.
7:19
